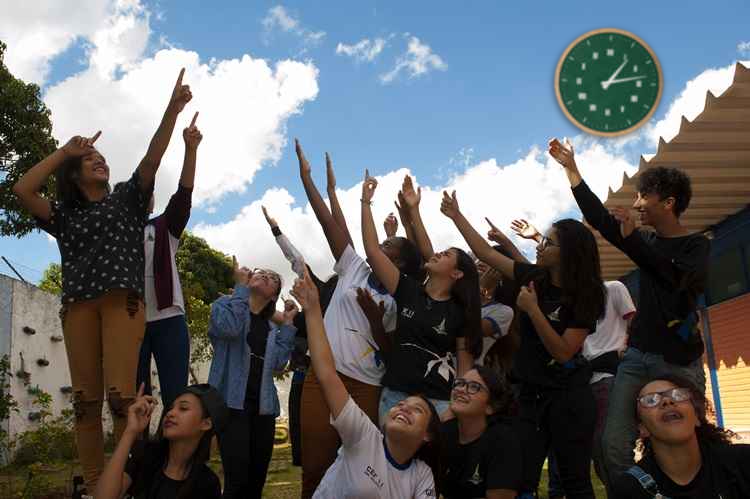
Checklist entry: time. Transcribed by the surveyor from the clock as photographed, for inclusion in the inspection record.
1:13
